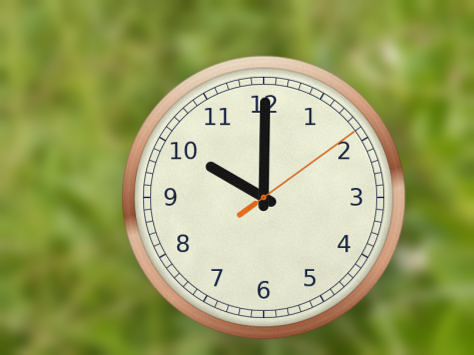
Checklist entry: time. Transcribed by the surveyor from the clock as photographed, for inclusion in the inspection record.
10:00:09
